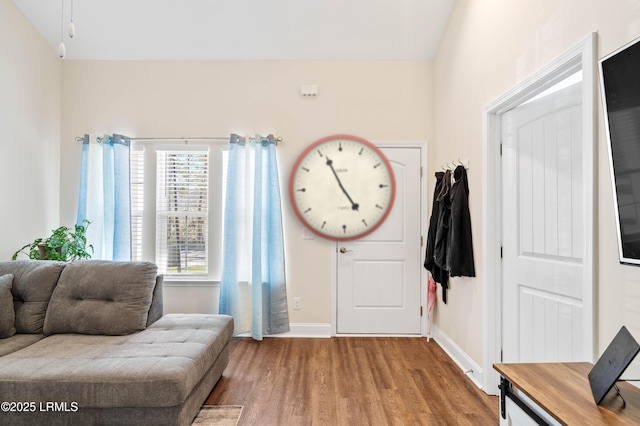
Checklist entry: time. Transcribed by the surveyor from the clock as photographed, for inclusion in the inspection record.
4:56
